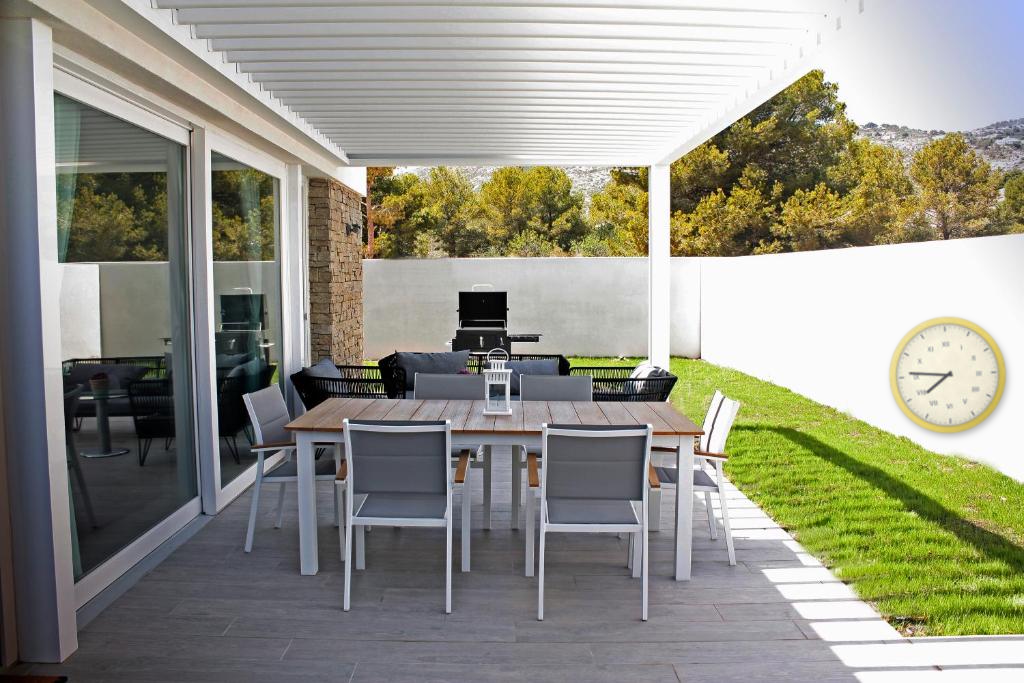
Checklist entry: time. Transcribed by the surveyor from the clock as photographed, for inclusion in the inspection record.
7:46
